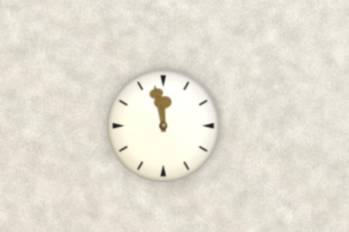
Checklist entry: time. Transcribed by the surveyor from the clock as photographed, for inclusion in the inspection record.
11:58
